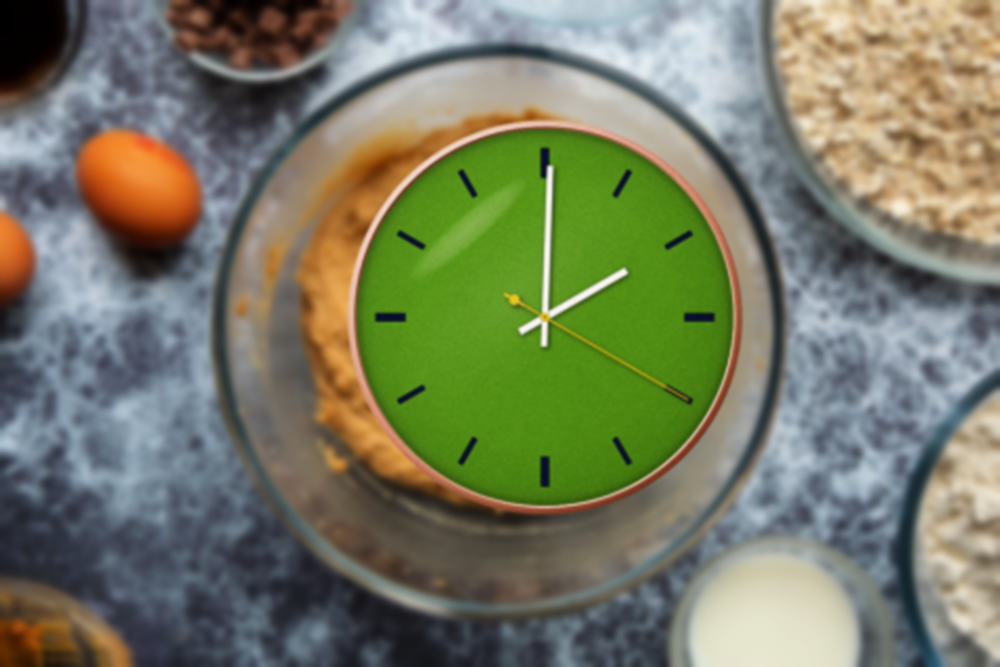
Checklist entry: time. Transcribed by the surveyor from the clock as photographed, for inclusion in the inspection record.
2:00:20
